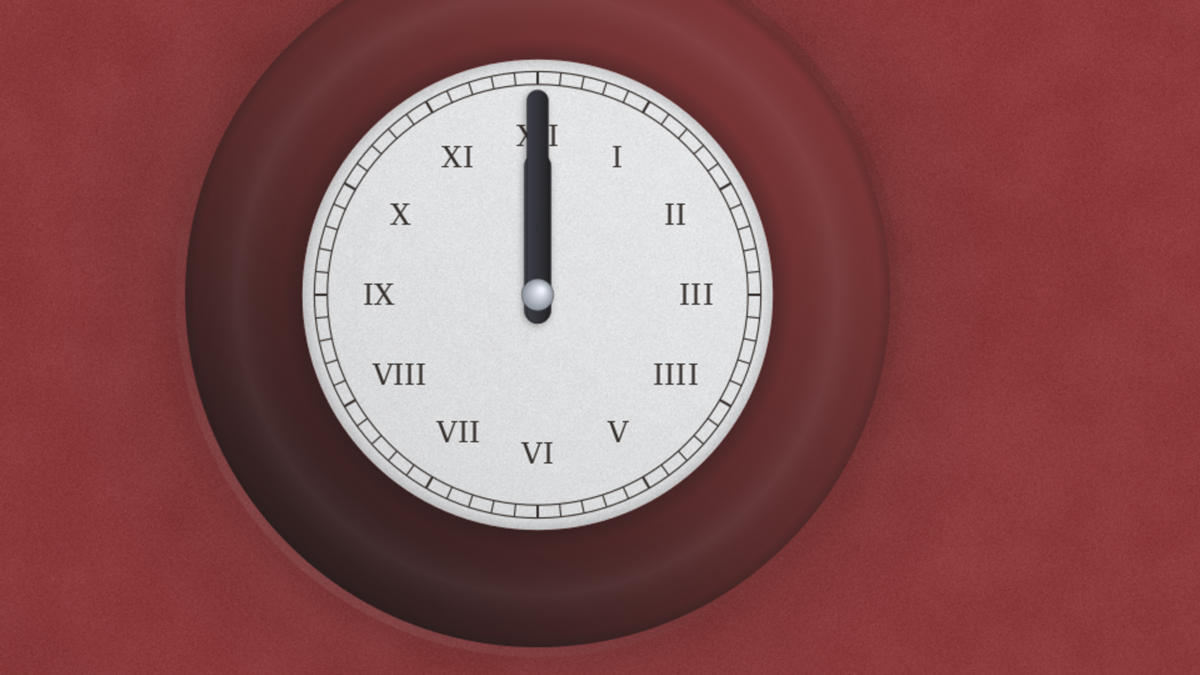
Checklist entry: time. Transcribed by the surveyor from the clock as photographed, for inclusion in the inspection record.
12:00
